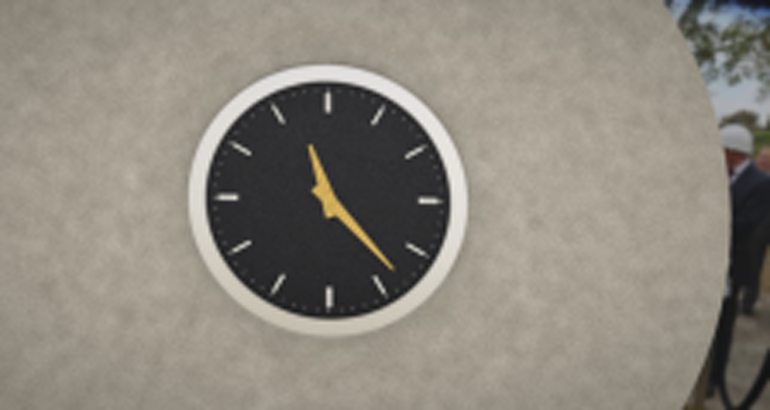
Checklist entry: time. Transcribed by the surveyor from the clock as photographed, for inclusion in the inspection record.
11:23
